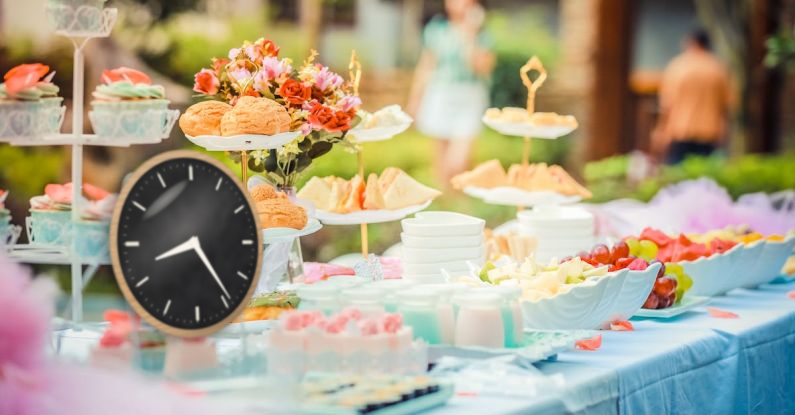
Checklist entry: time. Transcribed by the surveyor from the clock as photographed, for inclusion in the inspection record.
8:24
